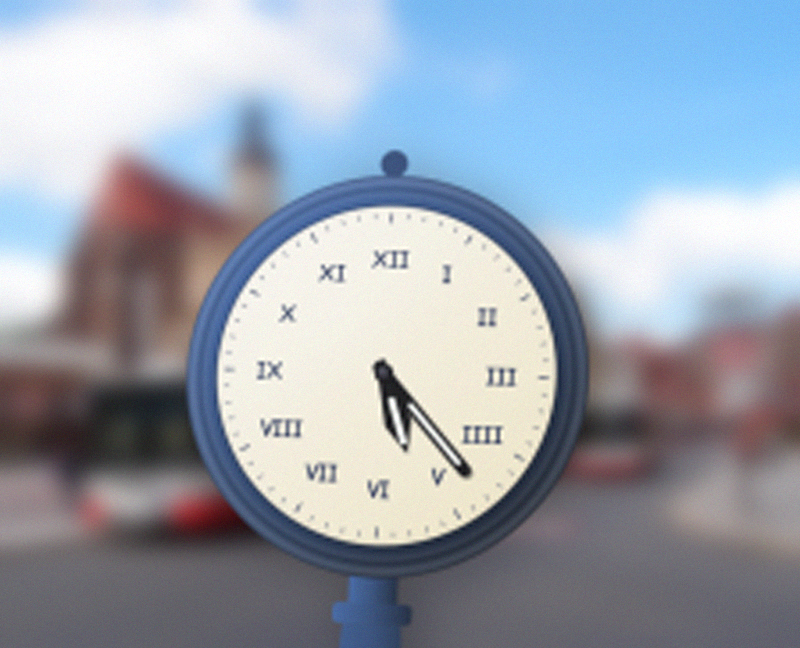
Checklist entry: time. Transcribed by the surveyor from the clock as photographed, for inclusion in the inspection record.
5:23
